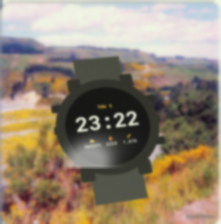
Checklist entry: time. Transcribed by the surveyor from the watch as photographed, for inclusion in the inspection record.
23:22
